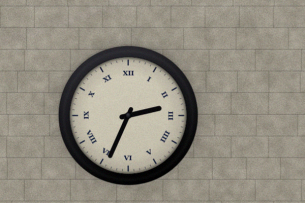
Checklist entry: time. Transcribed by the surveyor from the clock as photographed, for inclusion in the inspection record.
2:34
